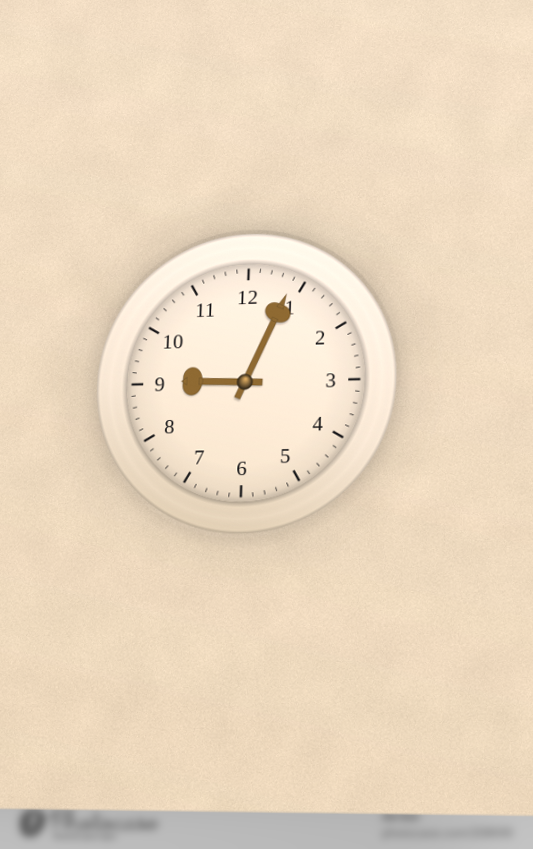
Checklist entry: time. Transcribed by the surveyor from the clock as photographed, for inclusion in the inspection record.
9:04
